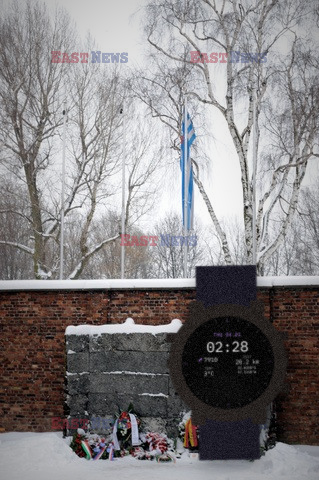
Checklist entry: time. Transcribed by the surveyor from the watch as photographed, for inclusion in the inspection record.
2:28
